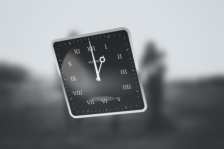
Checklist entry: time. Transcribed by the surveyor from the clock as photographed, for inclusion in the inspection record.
1:00
